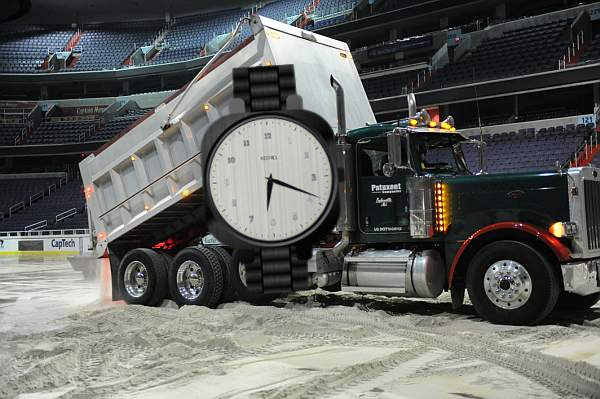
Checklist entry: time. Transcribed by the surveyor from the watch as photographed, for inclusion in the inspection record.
6:19
